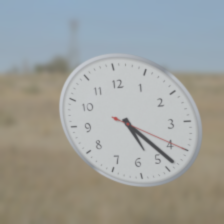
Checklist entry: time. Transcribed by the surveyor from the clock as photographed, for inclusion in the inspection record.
5:23:20
